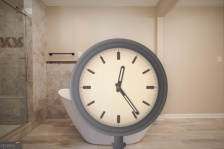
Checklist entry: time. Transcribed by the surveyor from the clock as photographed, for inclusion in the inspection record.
12:24
